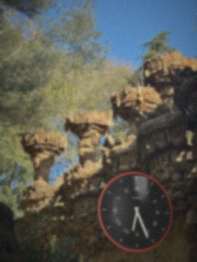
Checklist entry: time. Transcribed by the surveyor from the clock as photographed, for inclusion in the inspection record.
6:26
